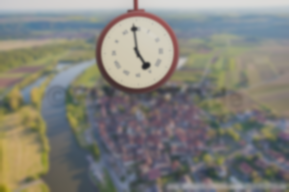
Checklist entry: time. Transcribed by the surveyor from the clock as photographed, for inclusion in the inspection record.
4:59
